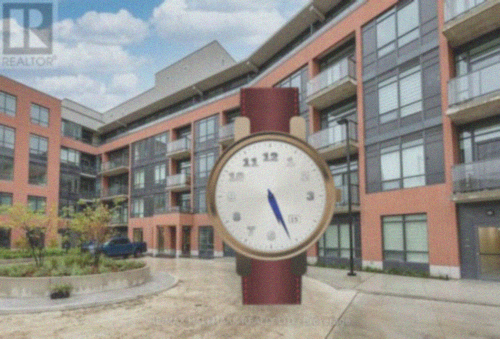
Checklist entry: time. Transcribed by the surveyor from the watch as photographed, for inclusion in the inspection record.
5:26
